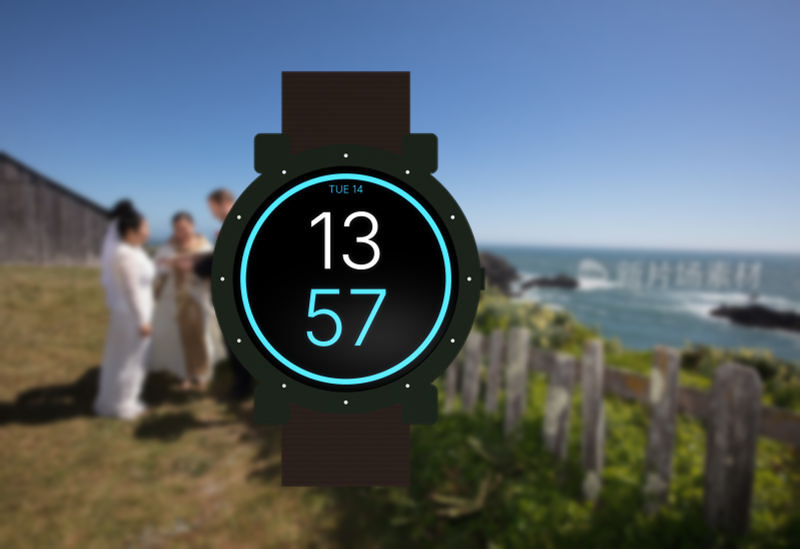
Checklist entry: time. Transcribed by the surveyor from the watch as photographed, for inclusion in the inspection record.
13:57
